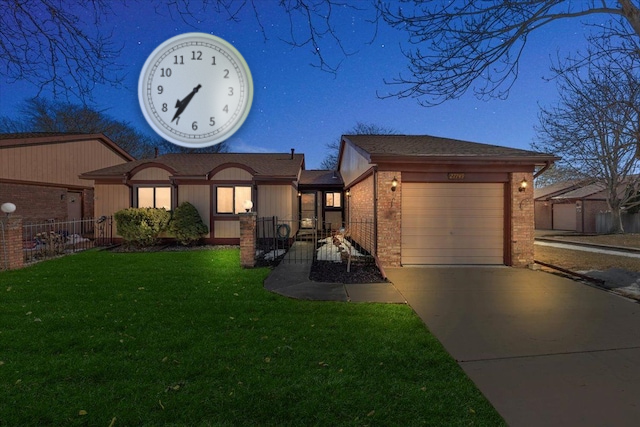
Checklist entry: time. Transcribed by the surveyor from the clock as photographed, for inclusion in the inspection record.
7:36
